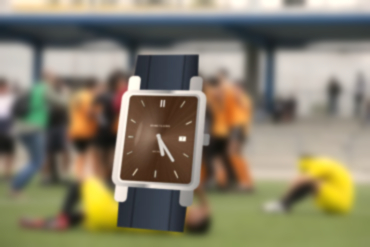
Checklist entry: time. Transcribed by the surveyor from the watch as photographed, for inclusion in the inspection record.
5:24
